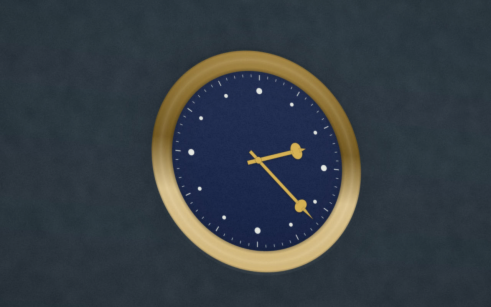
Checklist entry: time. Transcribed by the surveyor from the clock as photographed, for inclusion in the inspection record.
2:22
